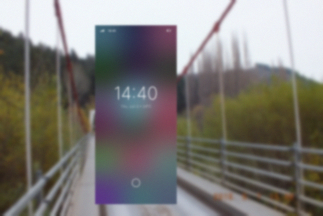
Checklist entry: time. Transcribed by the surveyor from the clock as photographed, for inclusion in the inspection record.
14:40
